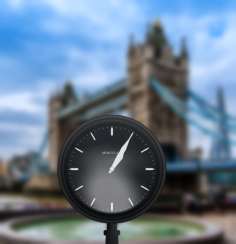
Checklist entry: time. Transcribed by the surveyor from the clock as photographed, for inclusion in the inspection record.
1:05
